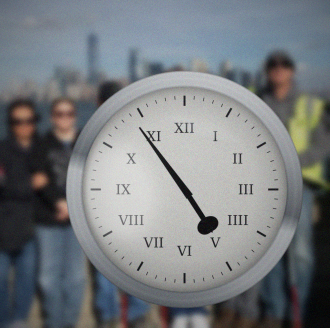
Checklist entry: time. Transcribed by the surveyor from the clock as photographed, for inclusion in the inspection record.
4:54
